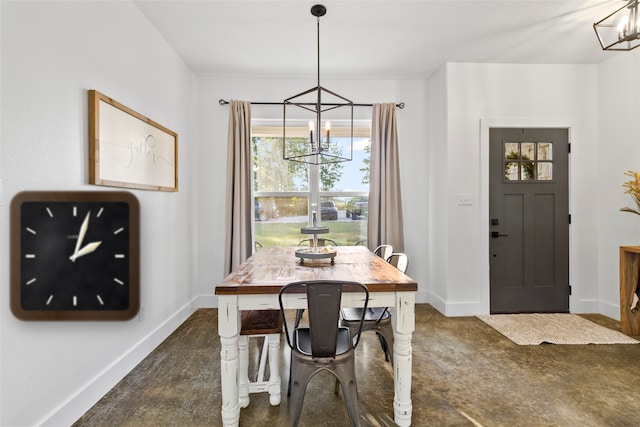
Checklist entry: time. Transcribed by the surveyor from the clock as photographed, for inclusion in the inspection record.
2:03
